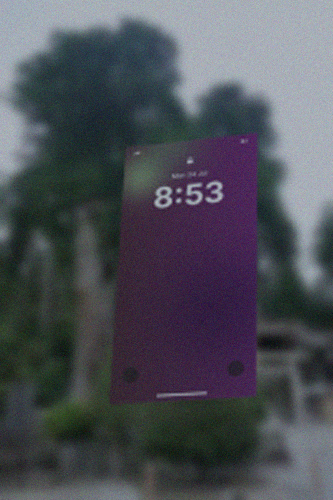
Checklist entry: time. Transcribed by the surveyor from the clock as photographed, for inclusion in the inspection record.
8:53
